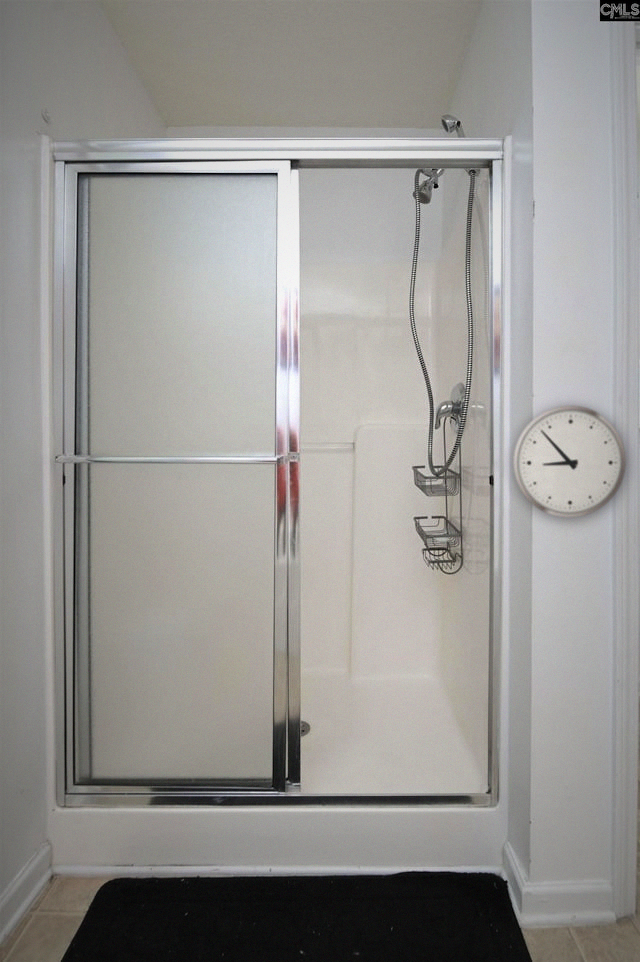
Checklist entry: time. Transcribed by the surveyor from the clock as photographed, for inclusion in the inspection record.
8:53
